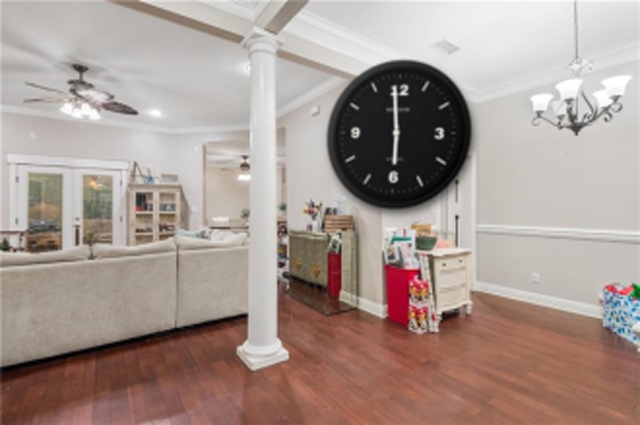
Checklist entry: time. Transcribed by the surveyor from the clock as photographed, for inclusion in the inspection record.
5:59
